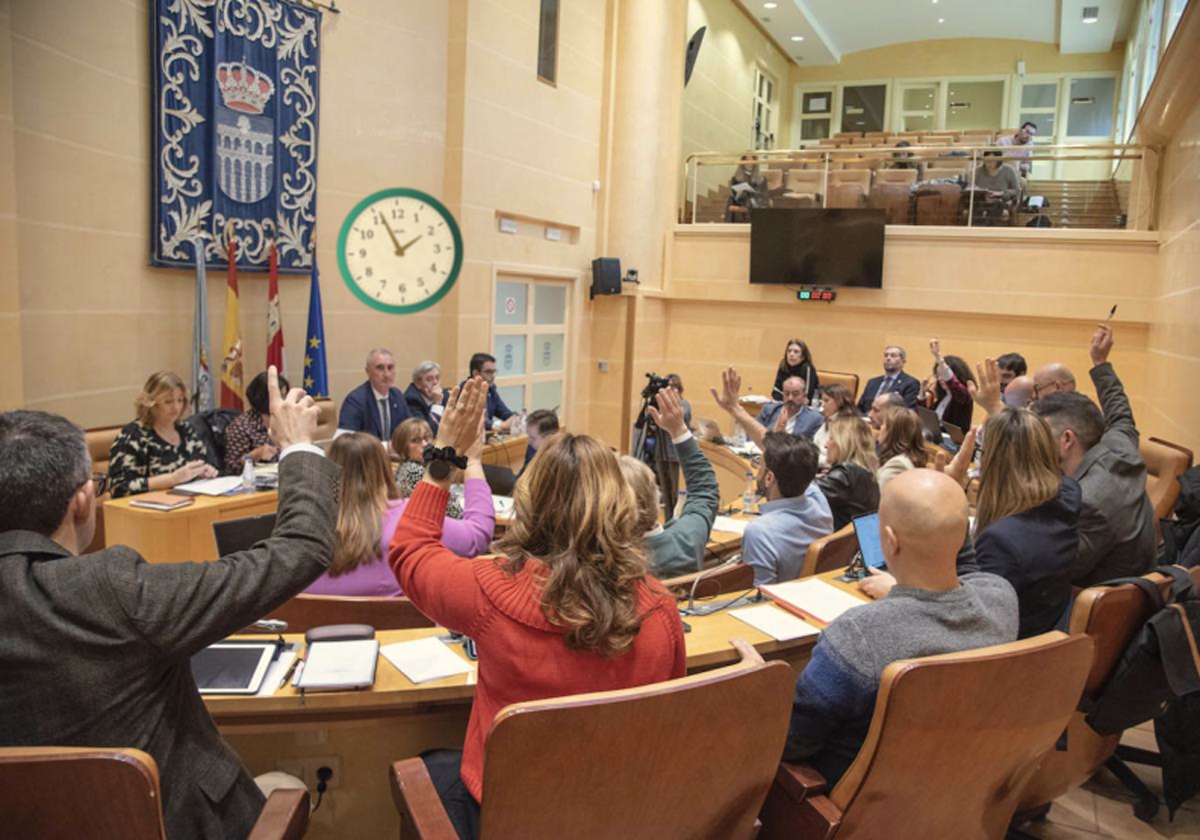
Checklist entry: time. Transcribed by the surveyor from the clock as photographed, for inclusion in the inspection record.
1:56
